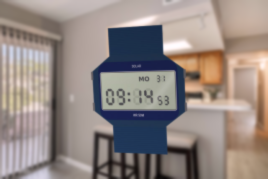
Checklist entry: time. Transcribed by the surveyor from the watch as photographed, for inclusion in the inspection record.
9:14:53
